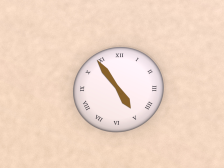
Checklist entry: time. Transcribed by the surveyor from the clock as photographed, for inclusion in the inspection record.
4:54
